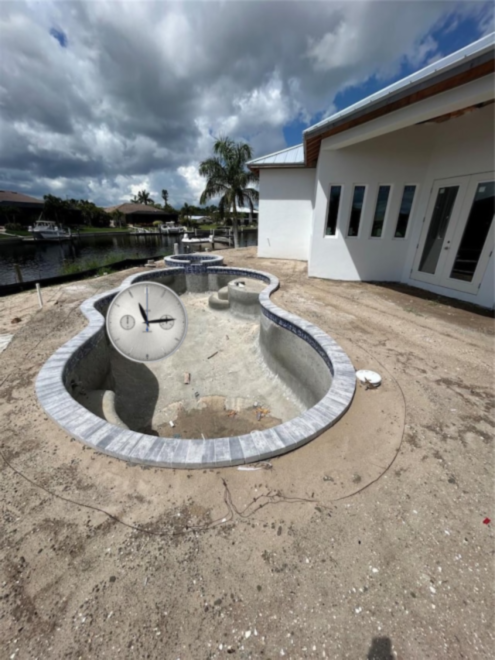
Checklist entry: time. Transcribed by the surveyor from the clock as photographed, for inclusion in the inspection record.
11:14
